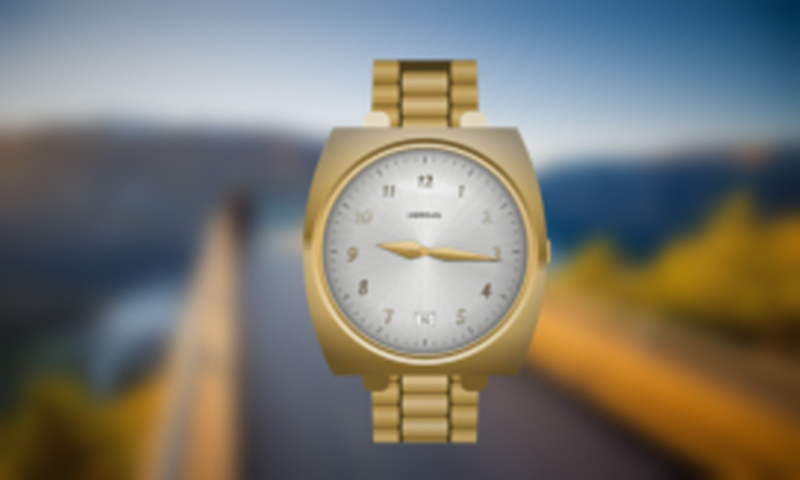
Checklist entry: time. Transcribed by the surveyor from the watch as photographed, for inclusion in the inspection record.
9:16
